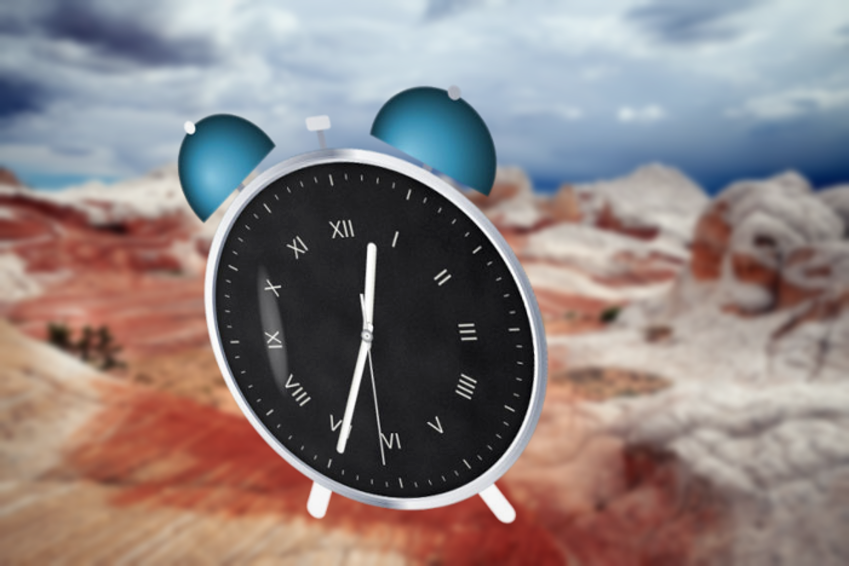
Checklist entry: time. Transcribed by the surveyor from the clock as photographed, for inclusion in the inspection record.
12:34:31
